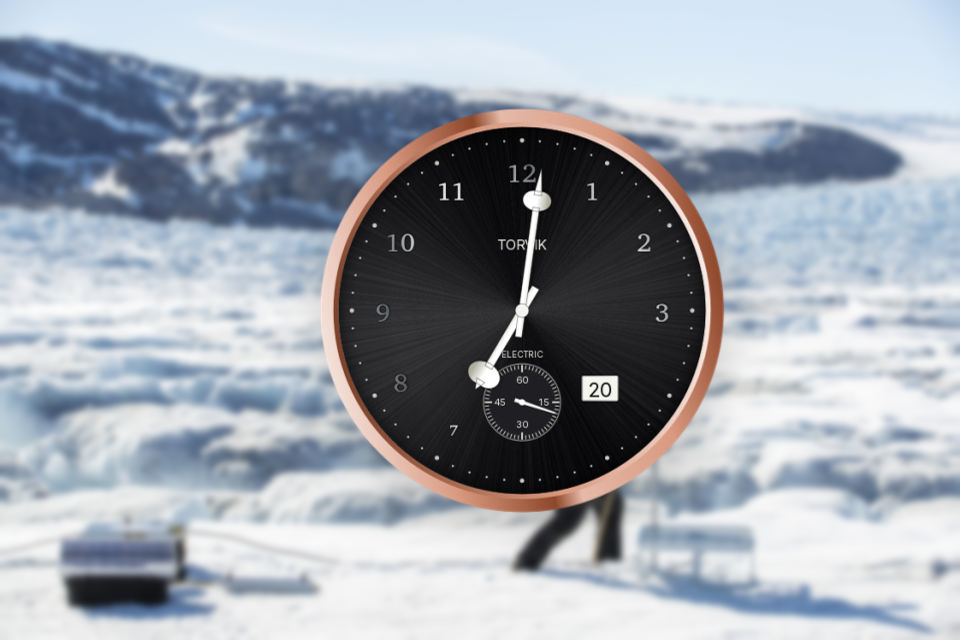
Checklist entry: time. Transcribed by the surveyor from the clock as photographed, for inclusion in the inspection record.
7:01:18
